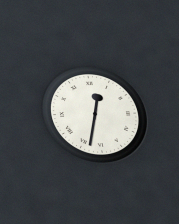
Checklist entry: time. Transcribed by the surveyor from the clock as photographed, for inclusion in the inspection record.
12:33
